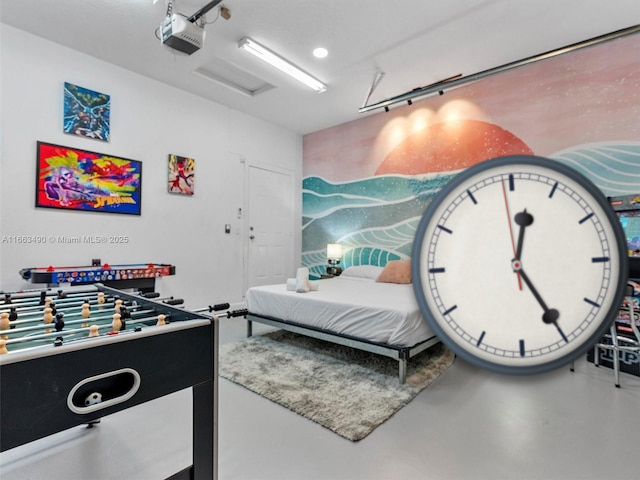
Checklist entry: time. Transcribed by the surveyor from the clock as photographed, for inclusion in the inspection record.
12:24:59
